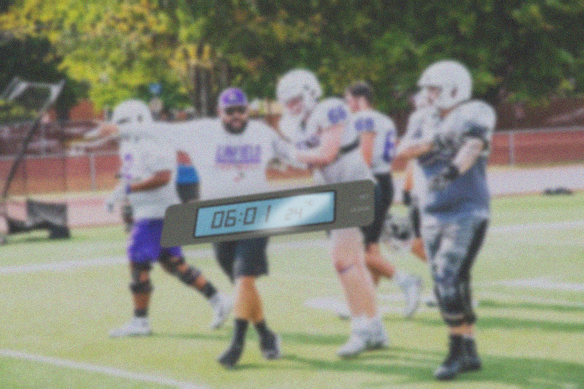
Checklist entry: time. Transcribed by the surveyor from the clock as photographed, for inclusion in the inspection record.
6:01
